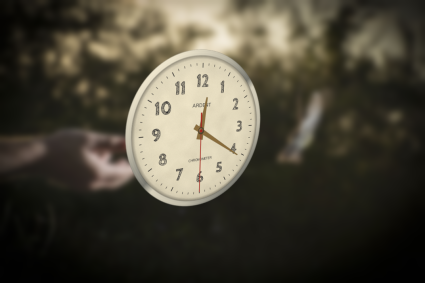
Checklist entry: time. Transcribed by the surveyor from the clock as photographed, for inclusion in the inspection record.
12:20:30
